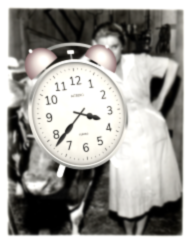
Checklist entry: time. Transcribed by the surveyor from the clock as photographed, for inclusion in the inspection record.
3:38
